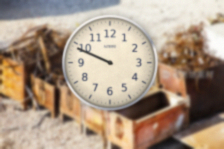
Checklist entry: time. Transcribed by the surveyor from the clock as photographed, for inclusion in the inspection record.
9:49
